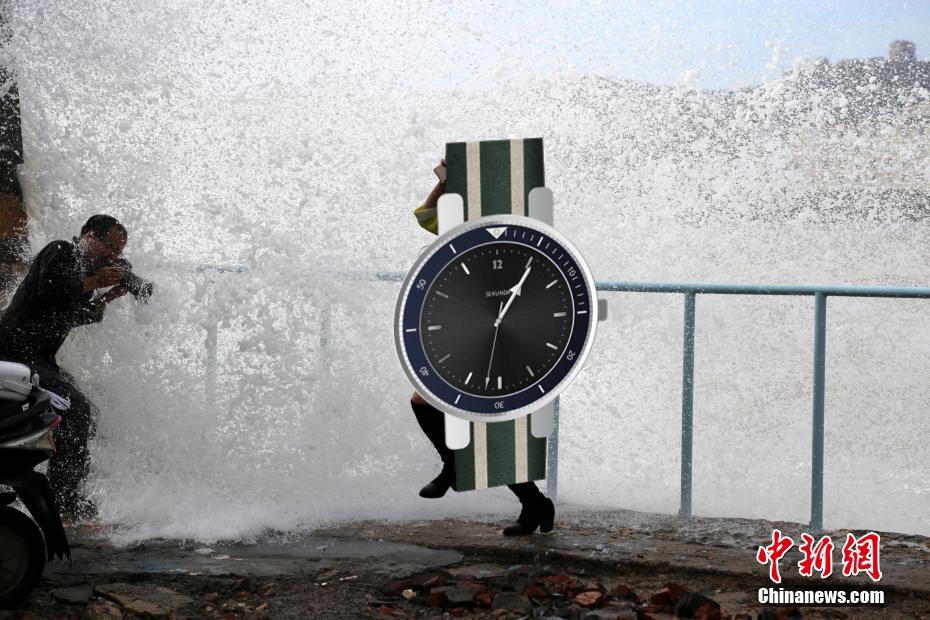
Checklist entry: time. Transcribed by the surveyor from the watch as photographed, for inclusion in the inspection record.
1:05:32
